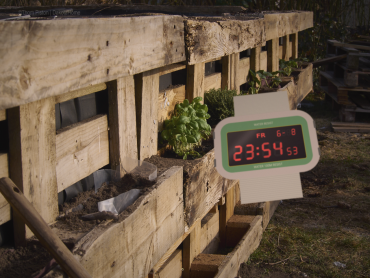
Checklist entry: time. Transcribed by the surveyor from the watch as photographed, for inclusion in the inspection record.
23:54
